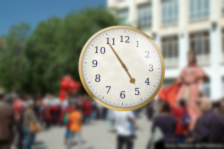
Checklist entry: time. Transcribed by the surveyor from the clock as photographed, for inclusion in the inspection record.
4:54
